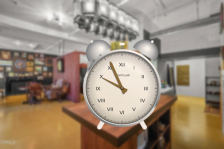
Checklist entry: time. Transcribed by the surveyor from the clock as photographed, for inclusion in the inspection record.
9:56
